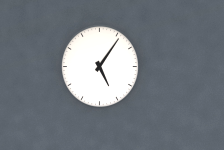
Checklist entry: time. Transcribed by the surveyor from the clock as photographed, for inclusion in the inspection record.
5:06
